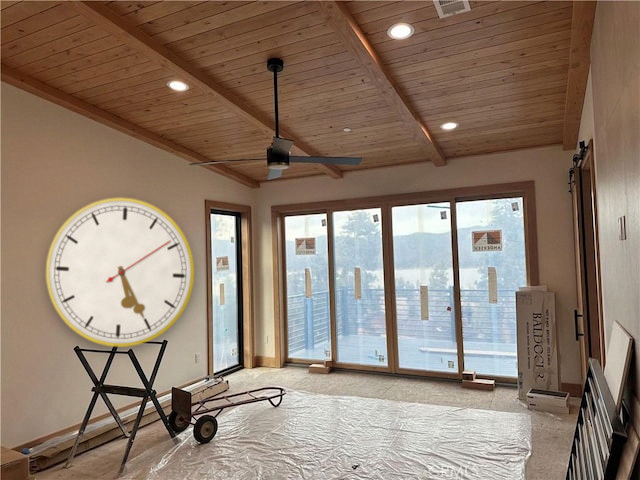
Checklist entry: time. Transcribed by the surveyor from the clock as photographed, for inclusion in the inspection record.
5:25:09
